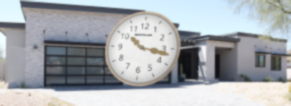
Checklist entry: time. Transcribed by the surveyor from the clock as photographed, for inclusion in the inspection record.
10:17
